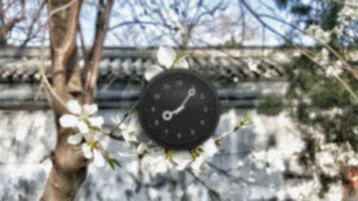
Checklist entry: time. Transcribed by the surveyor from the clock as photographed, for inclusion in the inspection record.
8:06
